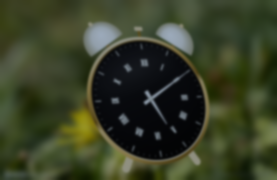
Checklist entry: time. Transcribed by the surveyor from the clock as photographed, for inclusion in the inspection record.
5:10
